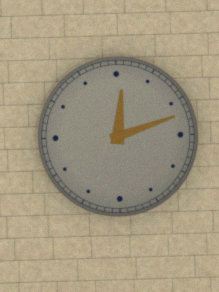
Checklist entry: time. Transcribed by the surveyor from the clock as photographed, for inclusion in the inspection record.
12:12
